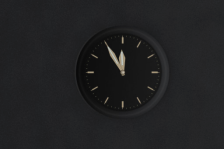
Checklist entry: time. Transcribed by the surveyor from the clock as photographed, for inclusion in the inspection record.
11:55
